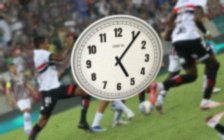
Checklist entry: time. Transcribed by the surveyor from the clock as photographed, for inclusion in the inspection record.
5:06
